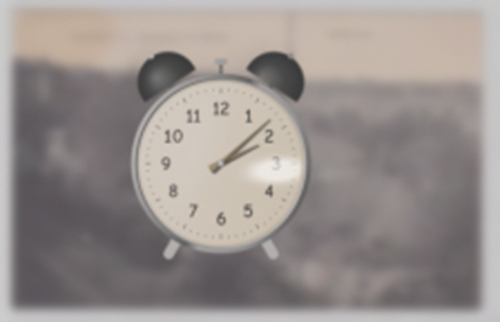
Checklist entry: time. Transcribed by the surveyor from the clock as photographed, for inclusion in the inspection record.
2:08
